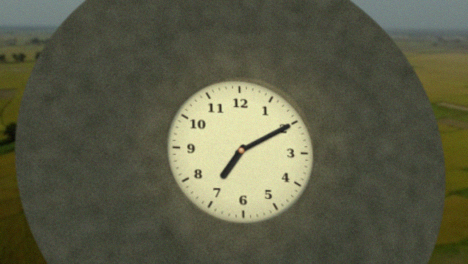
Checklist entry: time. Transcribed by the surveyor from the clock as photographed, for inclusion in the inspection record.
7:10
